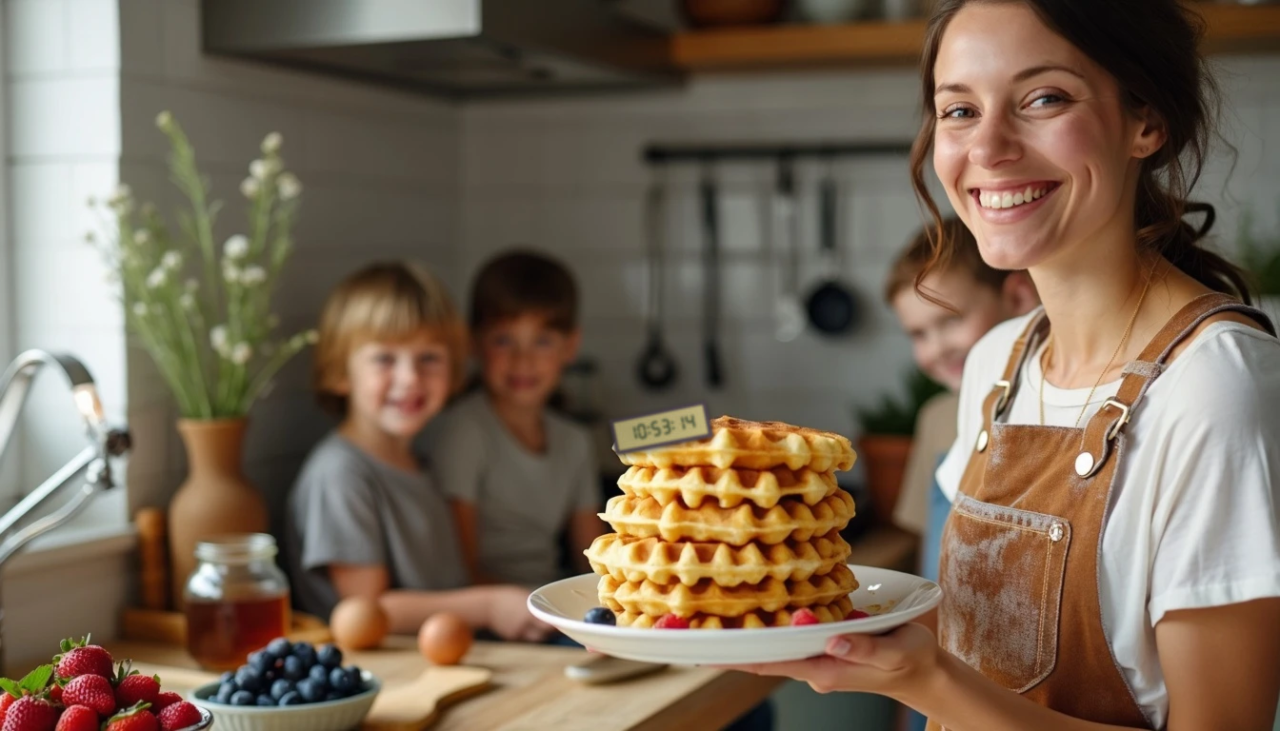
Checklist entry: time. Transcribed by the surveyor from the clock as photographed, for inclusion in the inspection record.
10:53:14
